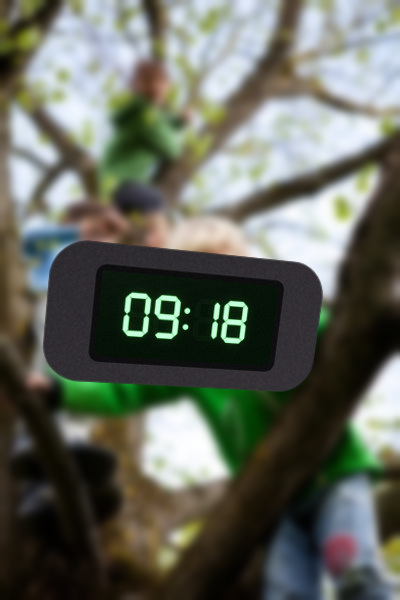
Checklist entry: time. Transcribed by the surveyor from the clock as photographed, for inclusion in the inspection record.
9:18
